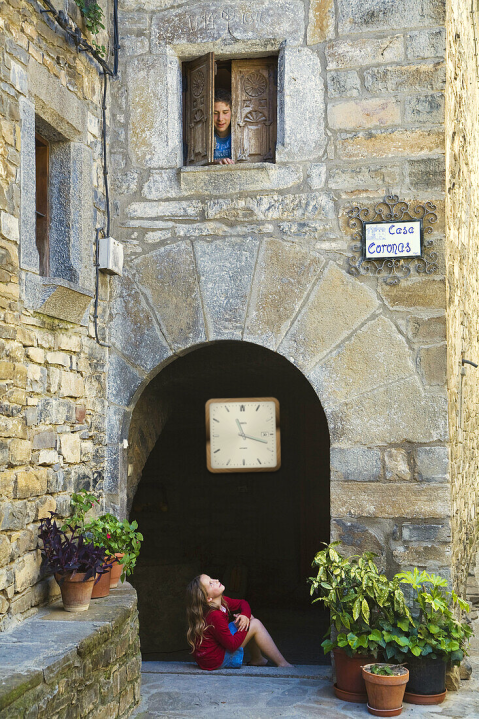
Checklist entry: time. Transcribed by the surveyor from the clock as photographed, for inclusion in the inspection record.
11:18
